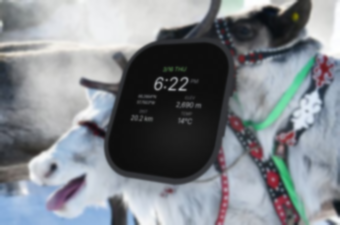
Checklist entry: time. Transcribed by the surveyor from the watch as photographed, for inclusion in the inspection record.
6:22
